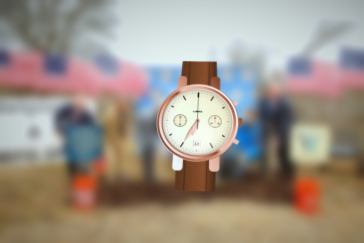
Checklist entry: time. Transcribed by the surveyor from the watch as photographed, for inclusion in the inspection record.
6:35
